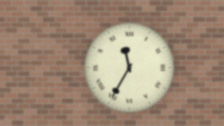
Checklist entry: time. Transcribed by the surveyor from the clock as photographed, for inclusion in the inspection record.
11:35
